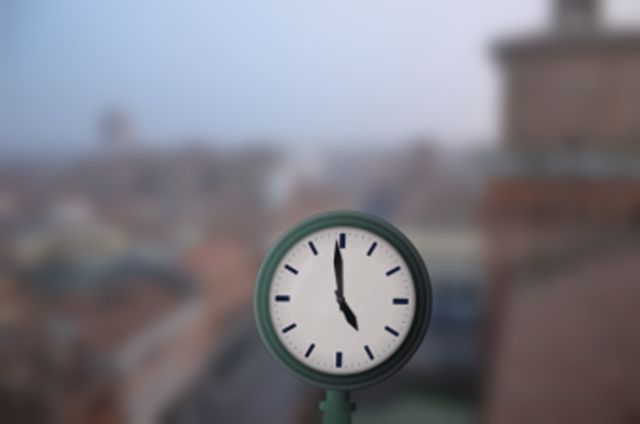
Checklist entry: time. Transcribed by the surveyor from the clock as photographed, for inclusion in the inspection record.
4:59
